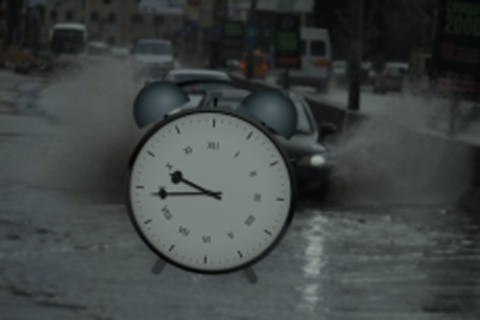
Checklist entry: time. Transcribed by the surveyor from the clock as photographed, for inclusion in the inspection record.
9:44
